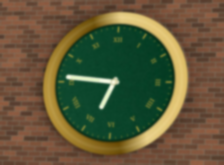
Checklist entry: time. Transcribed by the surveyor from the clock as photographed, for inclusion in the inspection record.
6:46
